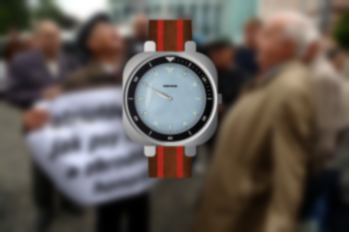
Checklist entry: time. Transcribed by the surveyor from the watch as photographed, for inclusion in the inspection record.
9:50
